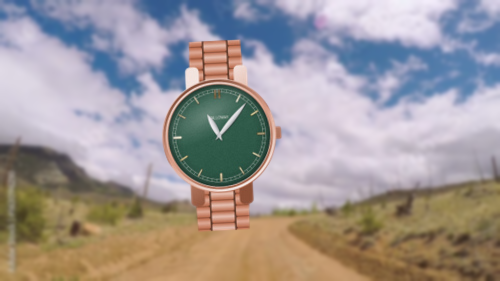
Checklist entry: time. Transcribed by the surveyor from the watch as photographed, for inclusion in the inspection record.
11:07
